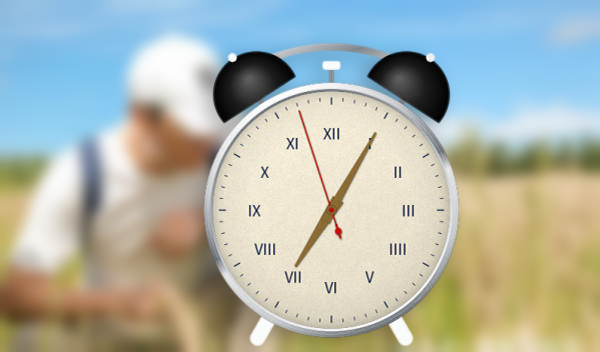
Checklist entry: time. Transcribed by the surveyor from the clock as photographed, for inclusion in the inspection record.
7:04:57
